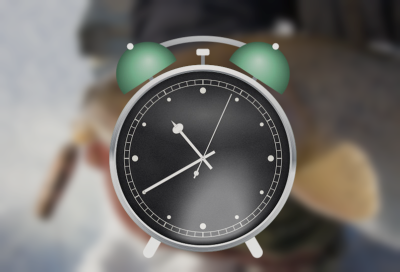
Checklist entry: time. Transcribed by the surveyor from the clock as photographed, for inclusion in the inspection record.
10:40:04
